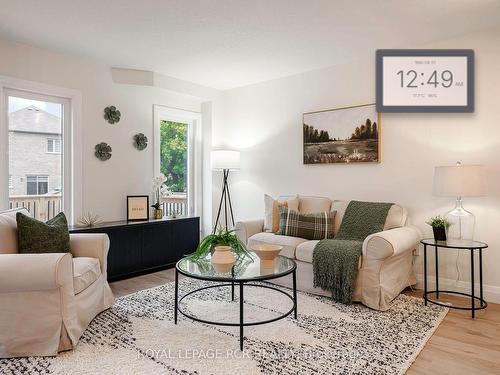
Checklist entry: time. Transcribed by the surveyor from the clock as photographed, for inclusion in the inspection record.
12:49
